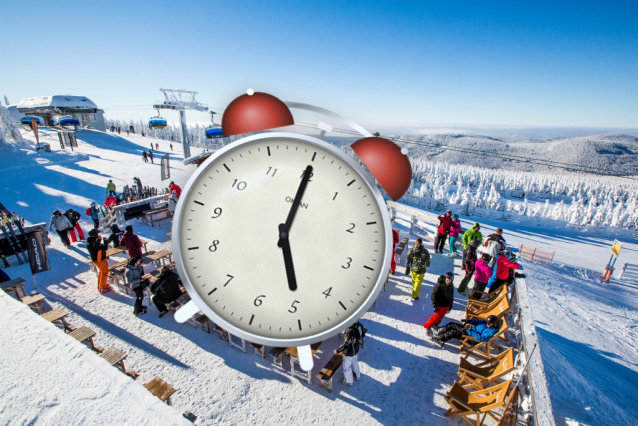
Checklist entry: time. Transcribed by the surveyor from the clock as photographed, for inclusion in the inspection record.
5:00
